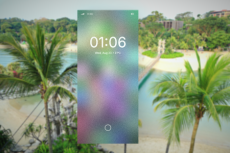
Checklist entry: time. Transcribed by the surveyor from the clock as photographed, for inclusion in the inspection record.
1:06
